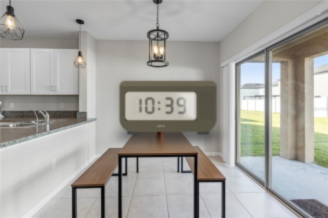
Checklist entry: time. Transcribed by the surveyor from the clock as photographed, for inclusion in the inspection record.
10:39
